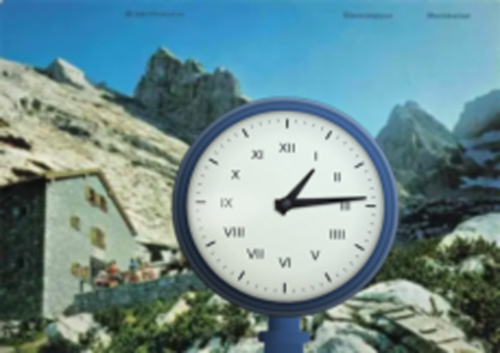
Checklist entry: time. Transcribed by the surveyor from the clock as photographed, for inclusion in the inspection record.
1:14
